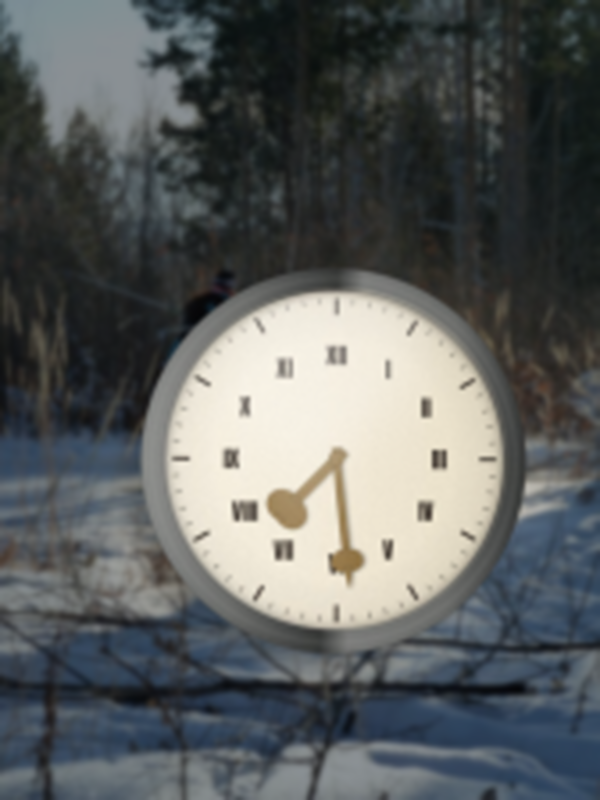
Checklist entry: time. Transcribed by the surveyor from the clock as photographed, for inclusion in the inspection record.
7:29
